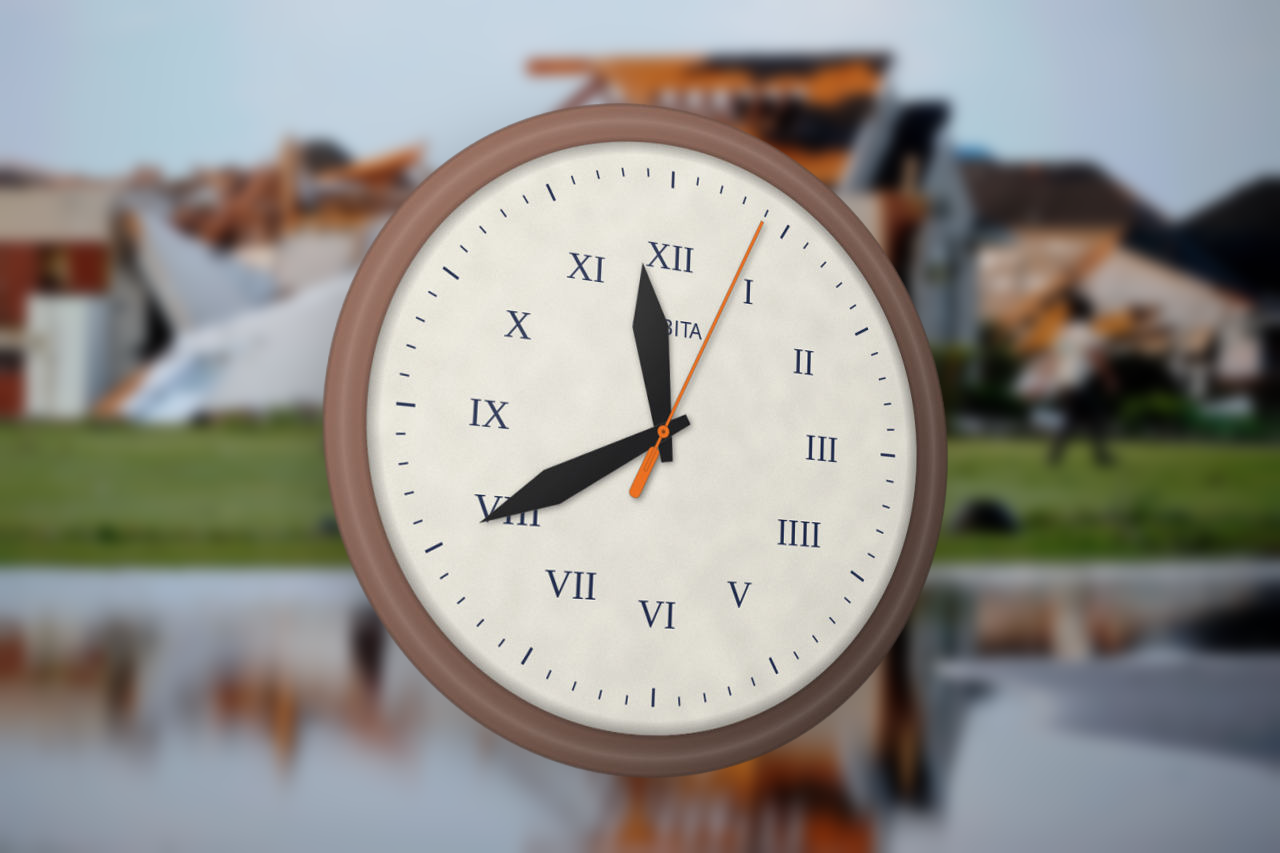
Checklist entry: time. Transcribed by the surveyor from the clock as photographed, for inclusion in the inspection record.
11:40:04
